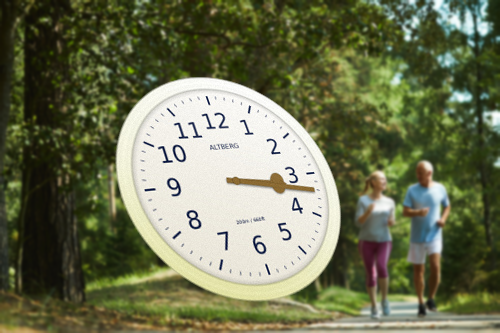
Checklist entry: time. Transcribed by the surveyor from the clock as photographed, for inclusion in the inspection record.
3:17
